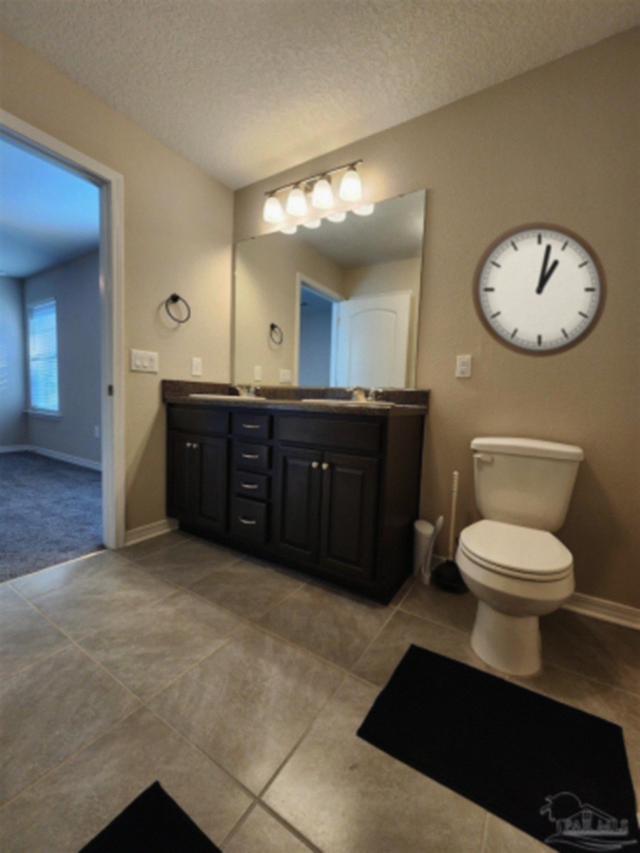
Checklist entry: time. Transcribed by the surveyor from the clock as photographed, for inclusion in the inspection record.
1:02
